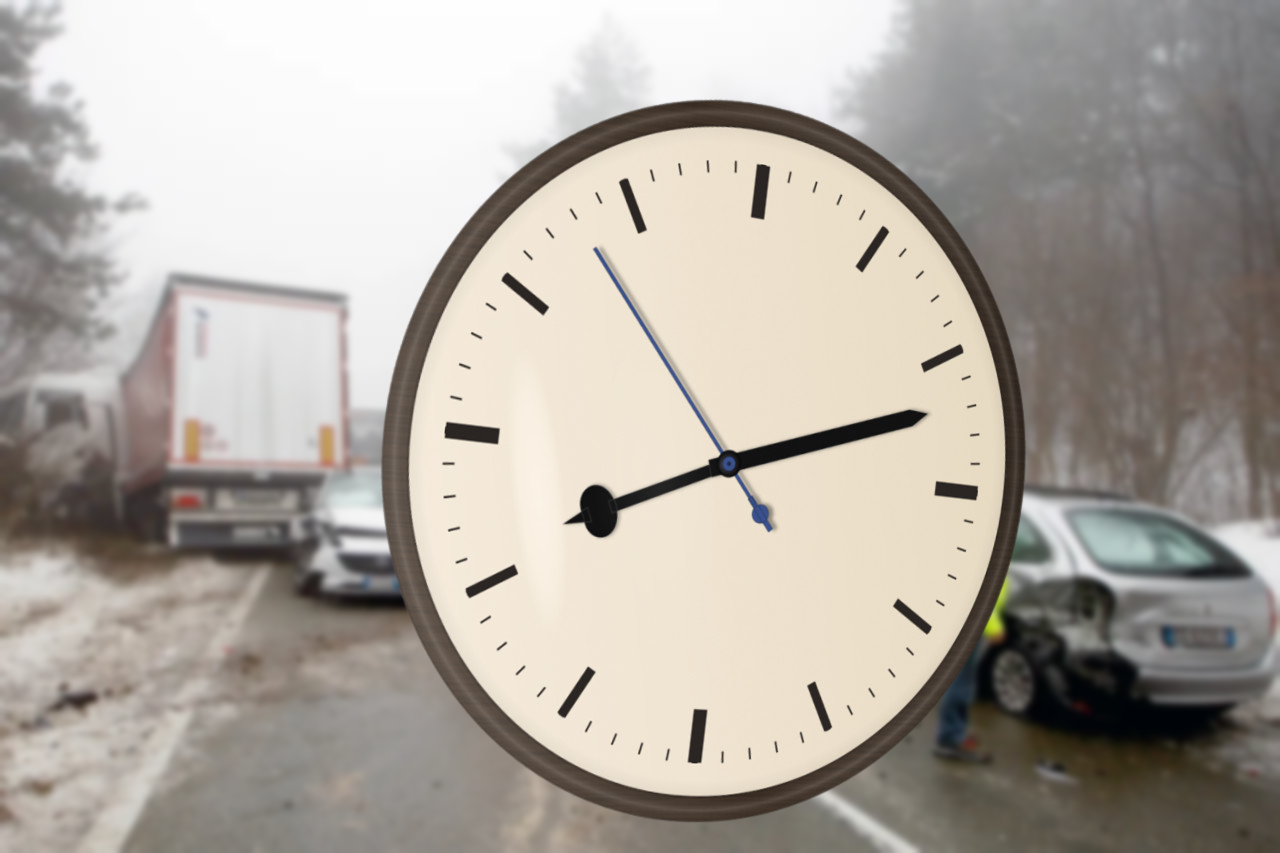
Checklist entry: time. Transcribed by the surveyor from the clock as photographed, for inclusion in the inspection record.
8:11:53
